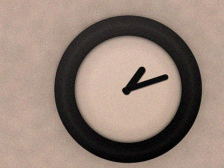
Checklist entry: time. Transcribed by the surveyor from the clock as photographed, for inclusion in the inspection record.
1:12
